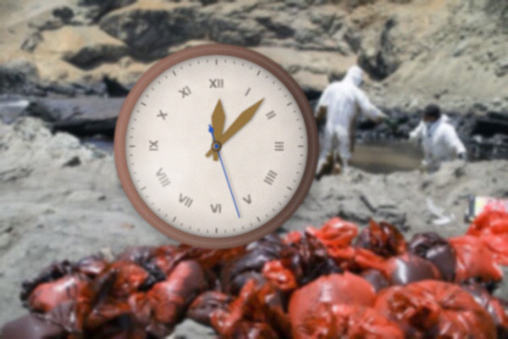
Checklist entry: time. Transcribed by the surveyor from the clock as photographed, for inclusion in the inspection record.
12:07:27
